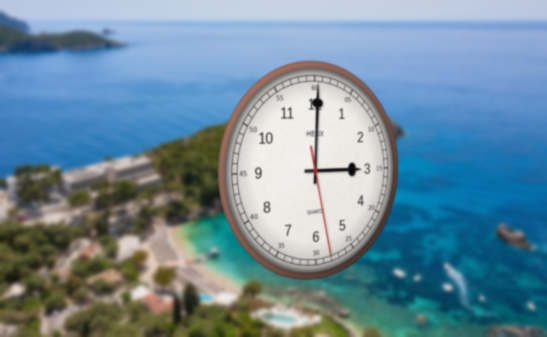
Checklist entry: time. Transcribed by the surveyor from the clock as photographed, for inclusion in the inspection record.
3:00:28
